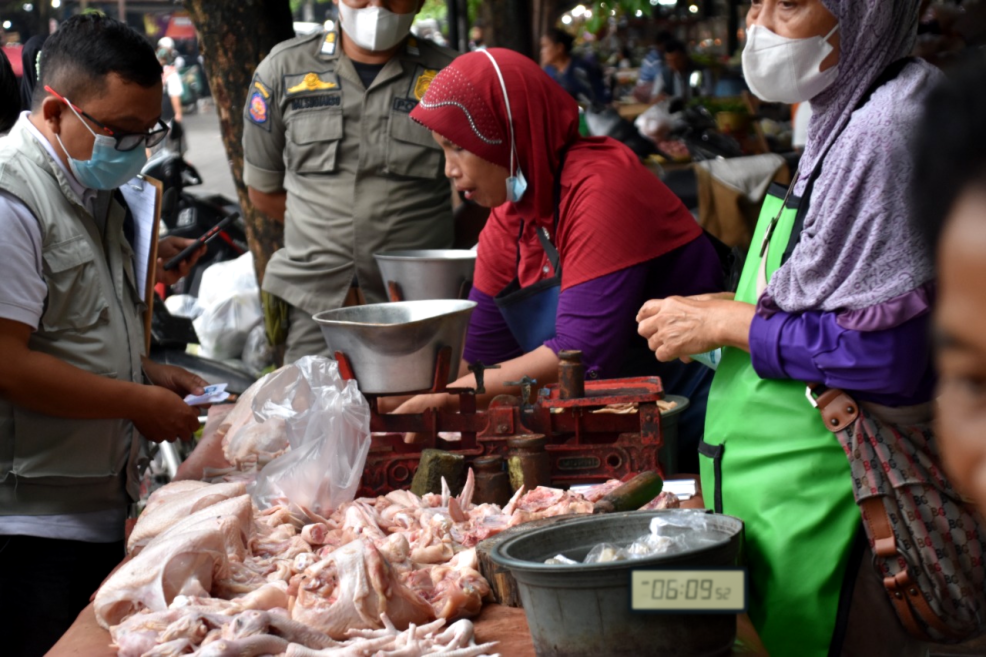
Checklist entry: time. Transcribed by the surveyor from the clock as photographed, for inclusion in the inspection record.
6:09
